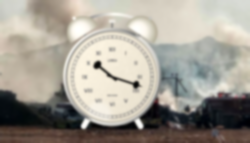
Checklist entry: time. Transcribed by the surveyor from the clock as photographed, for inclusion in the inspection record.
10:18
